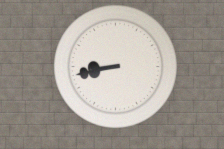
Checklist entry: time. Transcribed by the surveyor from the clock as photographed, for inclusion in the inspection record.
8:43
